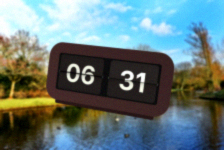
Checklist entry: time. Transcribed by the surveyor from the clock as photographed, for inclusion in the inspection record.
6:31
